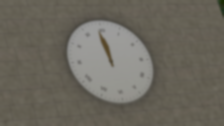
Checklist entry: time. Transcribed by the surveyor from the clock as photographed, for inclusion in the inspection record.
11:59
